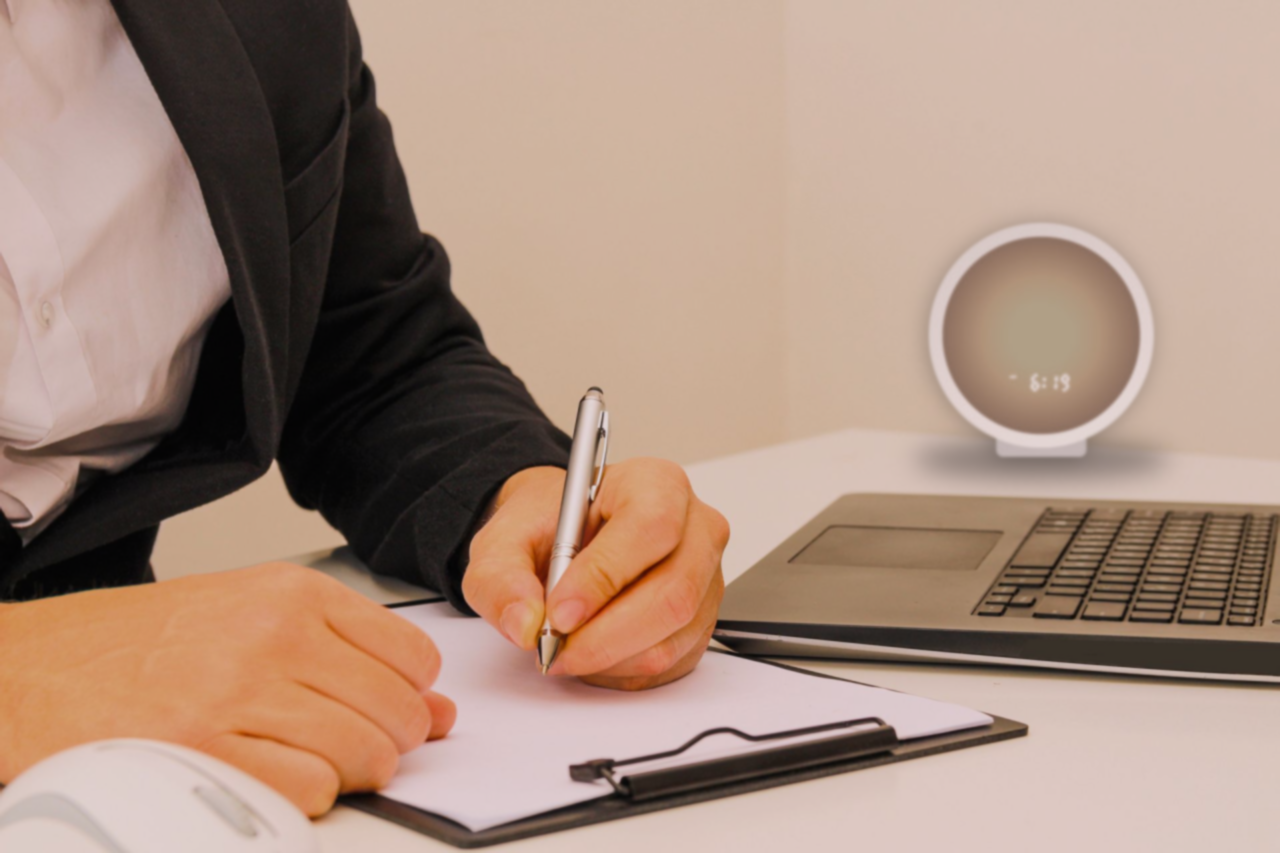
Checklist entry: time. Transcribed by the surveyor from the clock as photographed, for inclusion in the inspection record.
6:19
